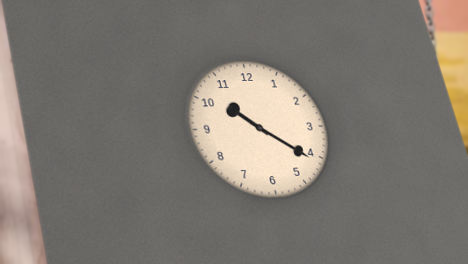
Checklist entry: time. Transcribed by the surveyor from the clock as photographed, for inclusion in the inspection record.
10:21
